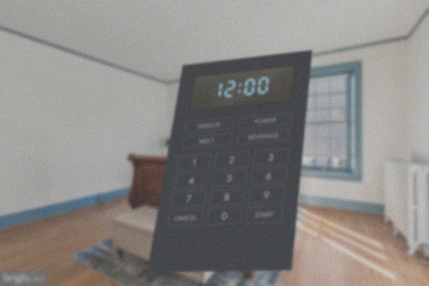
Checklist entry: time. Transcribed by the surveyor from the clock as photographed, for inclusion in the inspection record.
12:00
